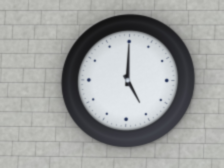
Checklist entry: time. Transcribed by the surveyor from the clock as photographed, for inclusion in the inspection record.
5:00
